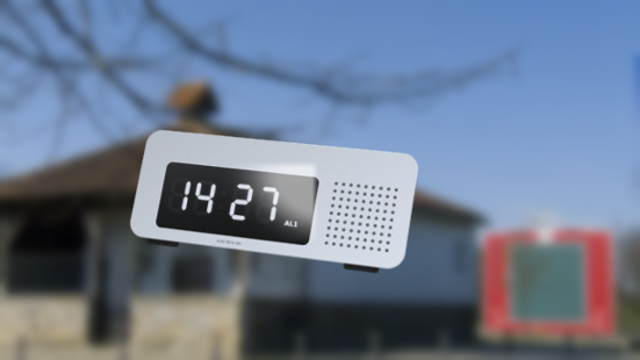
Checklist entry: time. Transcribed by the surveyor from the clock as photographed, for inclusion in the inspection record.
14:27
